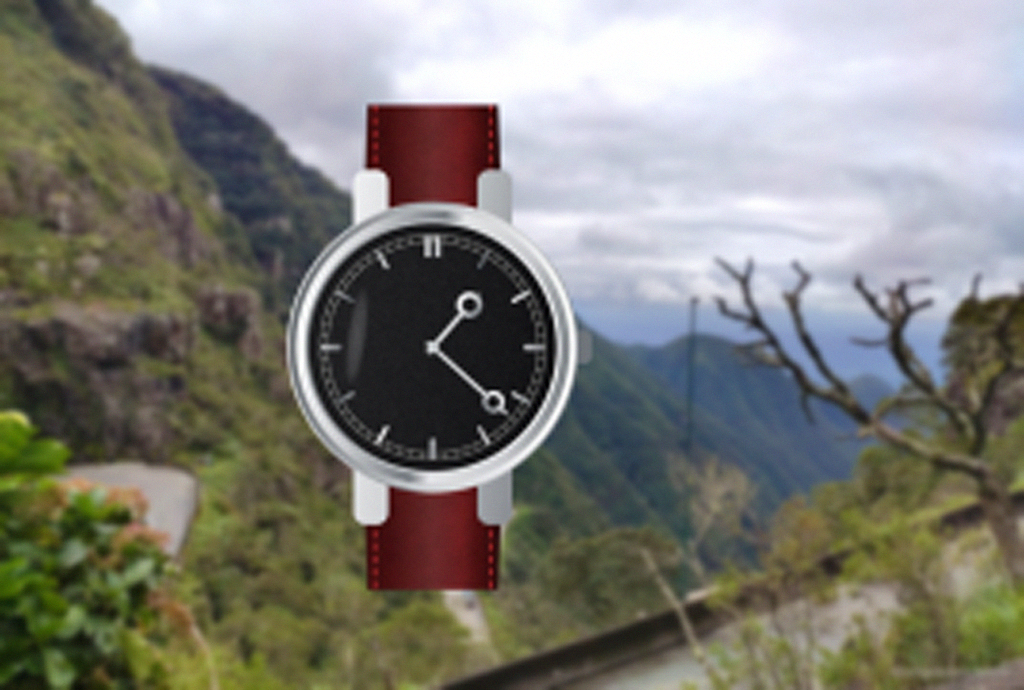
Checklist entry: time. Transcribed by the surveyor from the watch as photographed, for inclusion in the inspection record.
1:22
